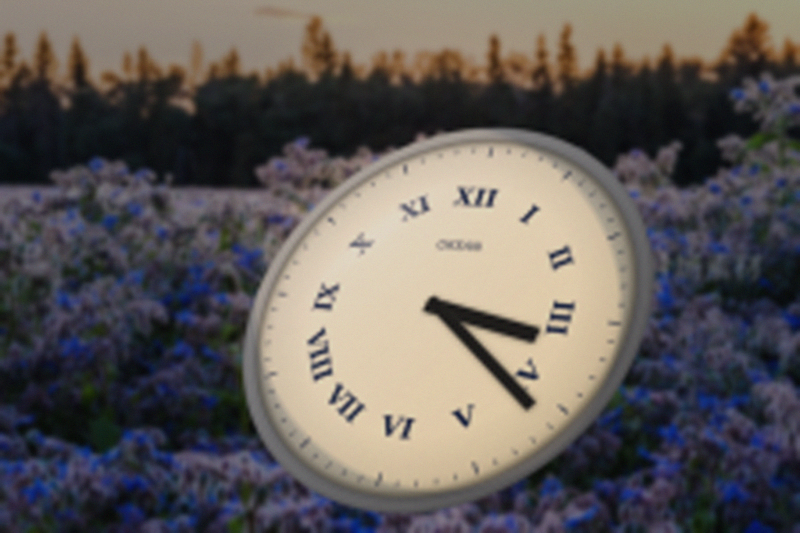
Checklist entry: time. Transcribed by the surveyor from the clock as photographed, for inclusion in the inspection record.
3:21
